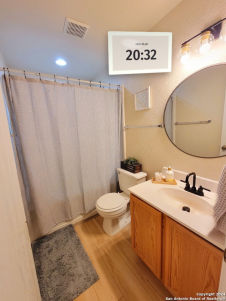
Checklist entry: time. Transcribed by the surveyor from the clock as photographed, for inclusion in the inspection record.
20:32
